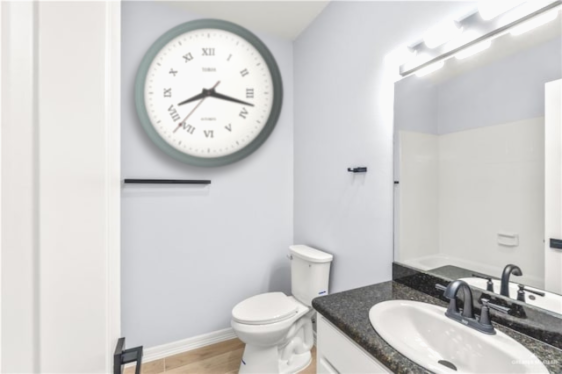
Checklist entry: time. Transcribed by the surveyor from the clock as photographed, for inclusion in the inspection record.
8:17:37
